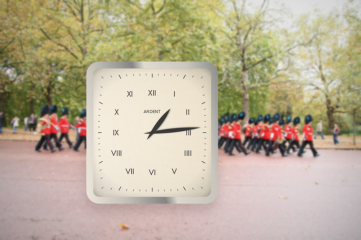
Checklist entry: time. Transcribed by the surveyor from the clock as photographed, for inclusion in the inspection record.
1:14
